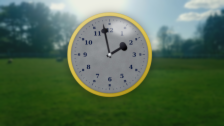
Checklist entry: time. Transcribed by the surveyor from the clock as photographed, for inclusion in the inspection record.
1:58
